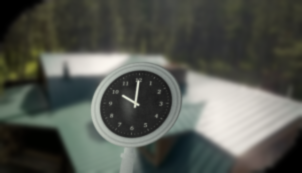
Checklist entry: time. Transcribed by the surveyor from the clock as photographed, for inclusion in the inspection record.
10:00
